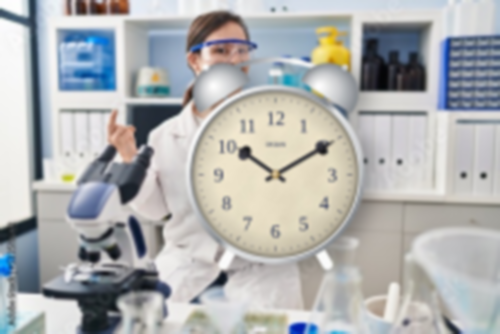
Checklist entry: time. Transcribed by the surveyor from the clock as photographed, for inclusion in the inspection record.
10:10
